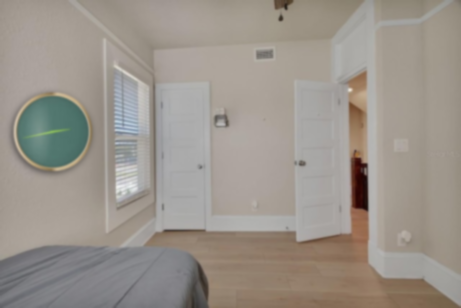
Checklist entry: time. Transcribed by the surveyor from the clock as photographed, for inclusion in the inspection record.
2:43
